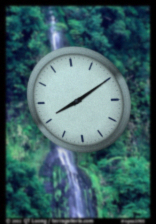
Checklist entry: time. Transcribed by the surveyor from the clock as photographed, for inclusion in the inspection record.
8:10
